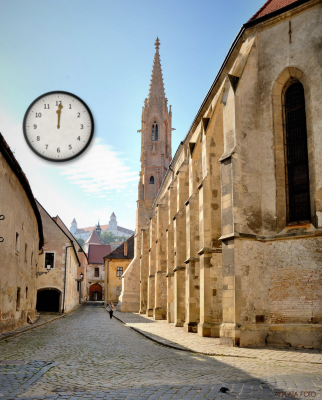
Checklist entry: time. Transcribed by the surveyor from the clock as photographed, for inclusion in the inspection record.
12:01
